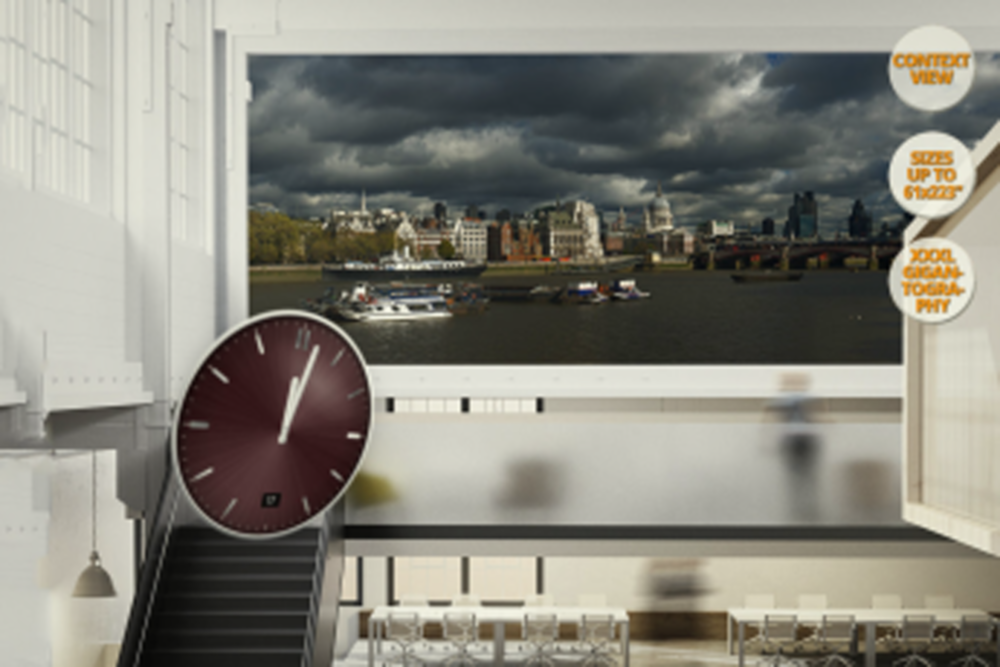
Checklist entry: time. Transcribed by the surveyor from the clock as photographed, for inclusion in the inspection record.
12:02
